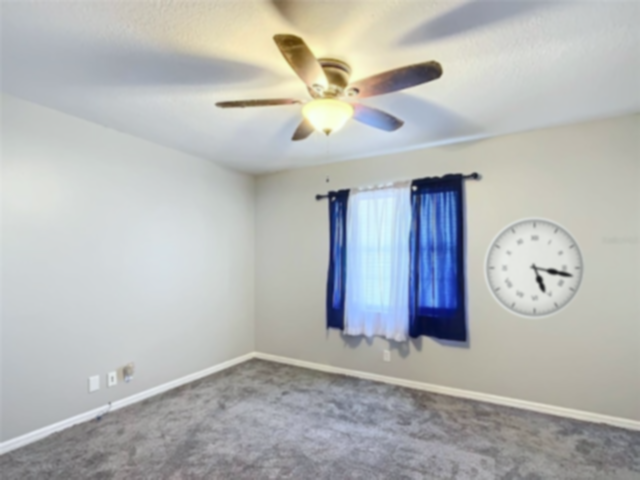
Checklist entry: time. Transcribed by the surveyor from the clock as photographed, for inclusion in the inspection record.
5:17
